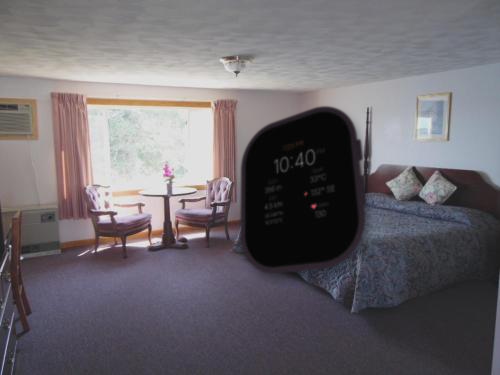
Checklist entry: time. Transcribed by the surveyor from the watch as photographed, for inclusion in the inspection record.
10:40
